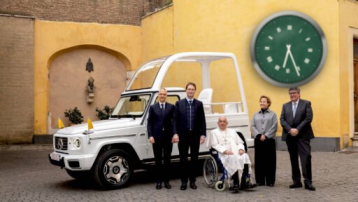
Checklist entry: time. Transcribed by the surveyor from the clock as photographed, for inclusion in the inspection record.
6:26
